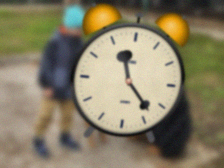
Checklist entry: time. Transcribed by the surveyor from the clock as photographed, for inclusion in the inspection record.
11:23
